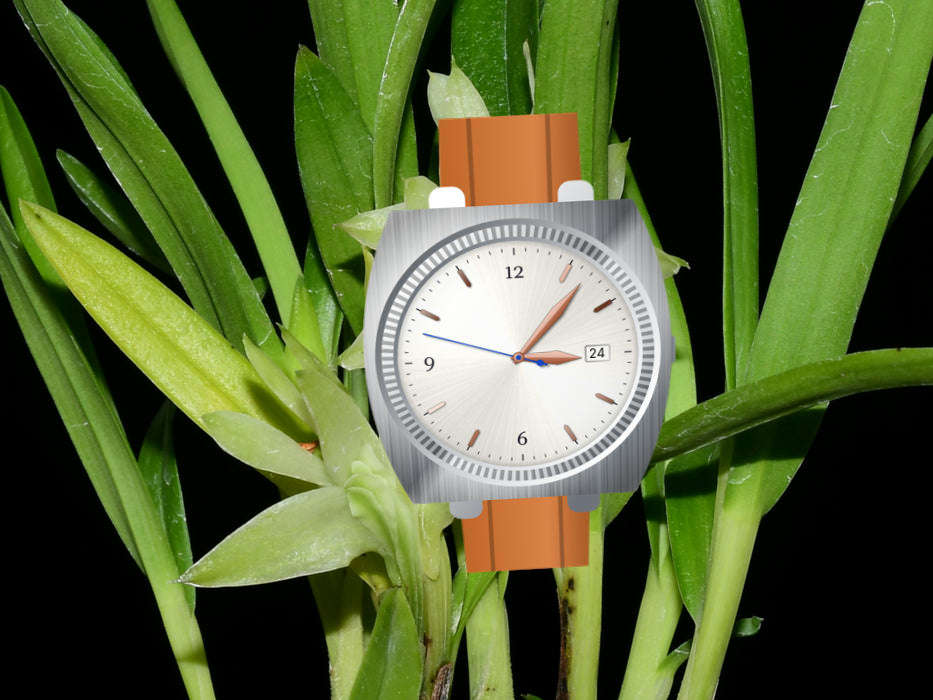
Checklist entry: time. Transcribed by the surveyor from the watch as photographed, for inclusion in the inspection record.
3:06:48
